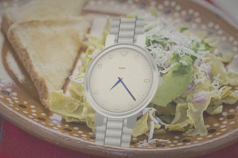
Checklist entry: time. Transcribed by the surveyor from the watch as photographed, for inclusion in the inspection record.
7:23
